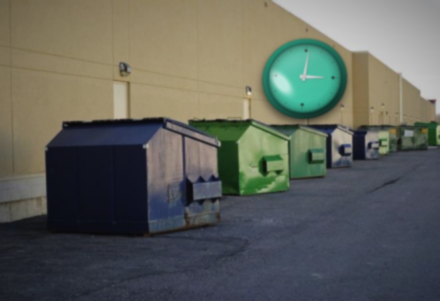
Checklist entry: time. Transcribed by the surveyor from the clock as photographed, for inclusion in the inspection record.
3:01
